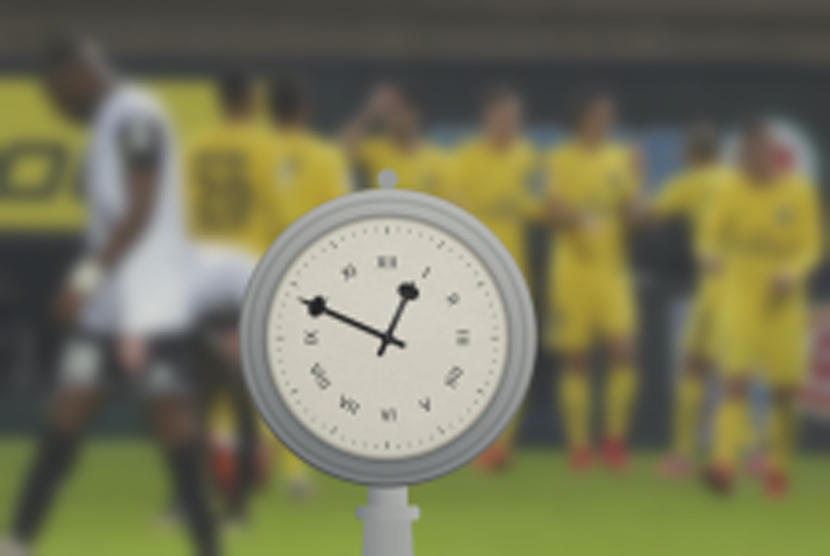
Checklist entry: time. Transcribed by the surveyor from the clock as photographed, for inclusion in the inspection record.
12:49
